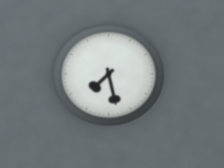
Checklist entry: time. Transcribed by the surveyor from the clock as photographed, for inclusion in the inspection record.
7:28
